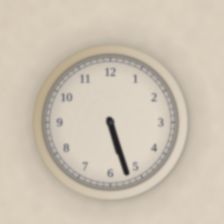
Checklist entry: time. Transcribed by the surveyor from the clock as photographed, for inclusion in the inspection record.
5:27
